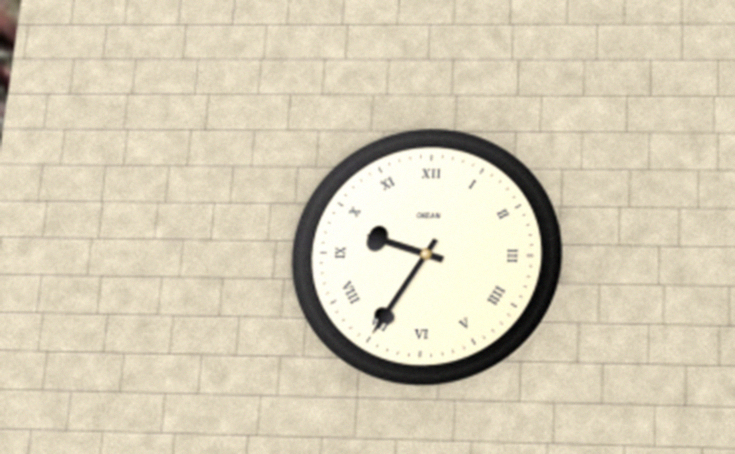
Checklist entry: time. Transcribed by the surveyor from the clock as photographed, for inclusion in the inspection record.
9:35
